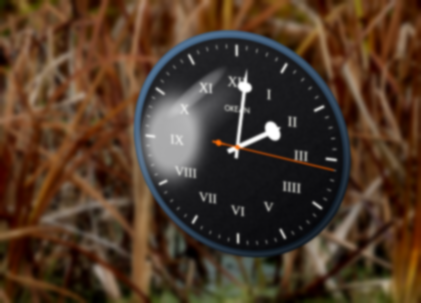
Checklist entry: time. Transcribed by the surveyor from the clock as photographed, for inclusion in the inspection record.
2:01:16
